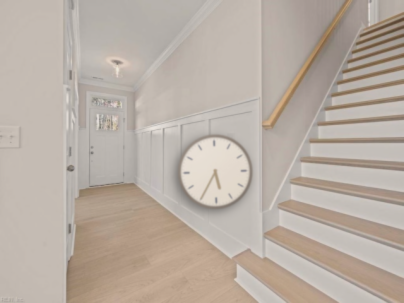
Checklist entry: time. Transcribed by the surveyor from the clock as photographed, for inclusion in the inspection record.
5:35
